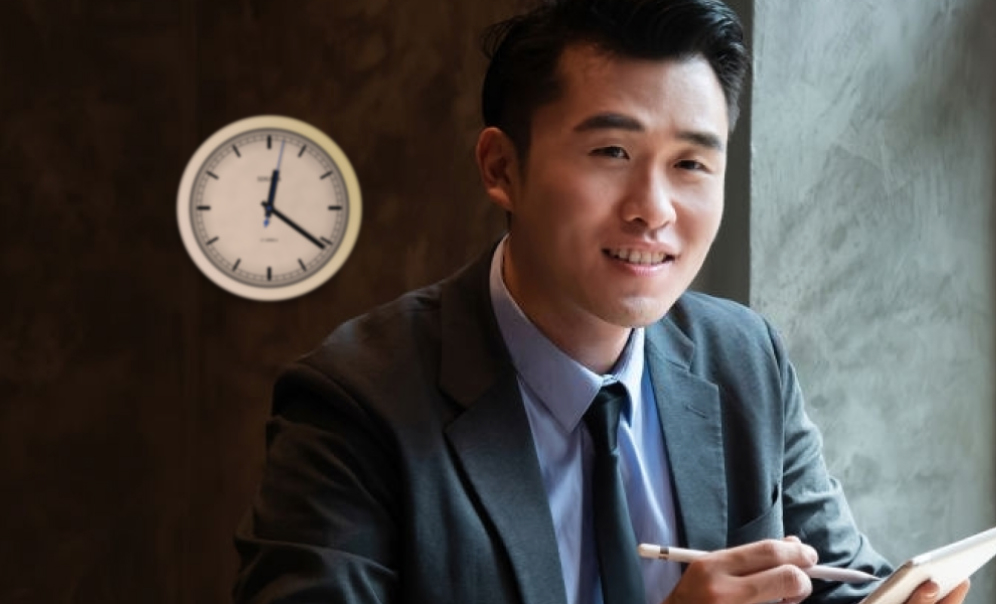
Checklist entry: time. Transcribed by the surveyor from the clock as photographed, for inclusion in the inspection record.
12:21:02
